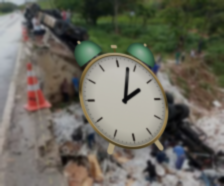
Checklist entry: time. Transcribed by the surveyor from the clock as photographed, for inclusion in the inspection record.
2:03
